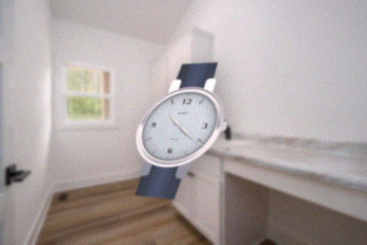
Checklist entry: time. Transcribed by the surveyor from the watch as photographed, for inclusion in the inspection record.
10:21
